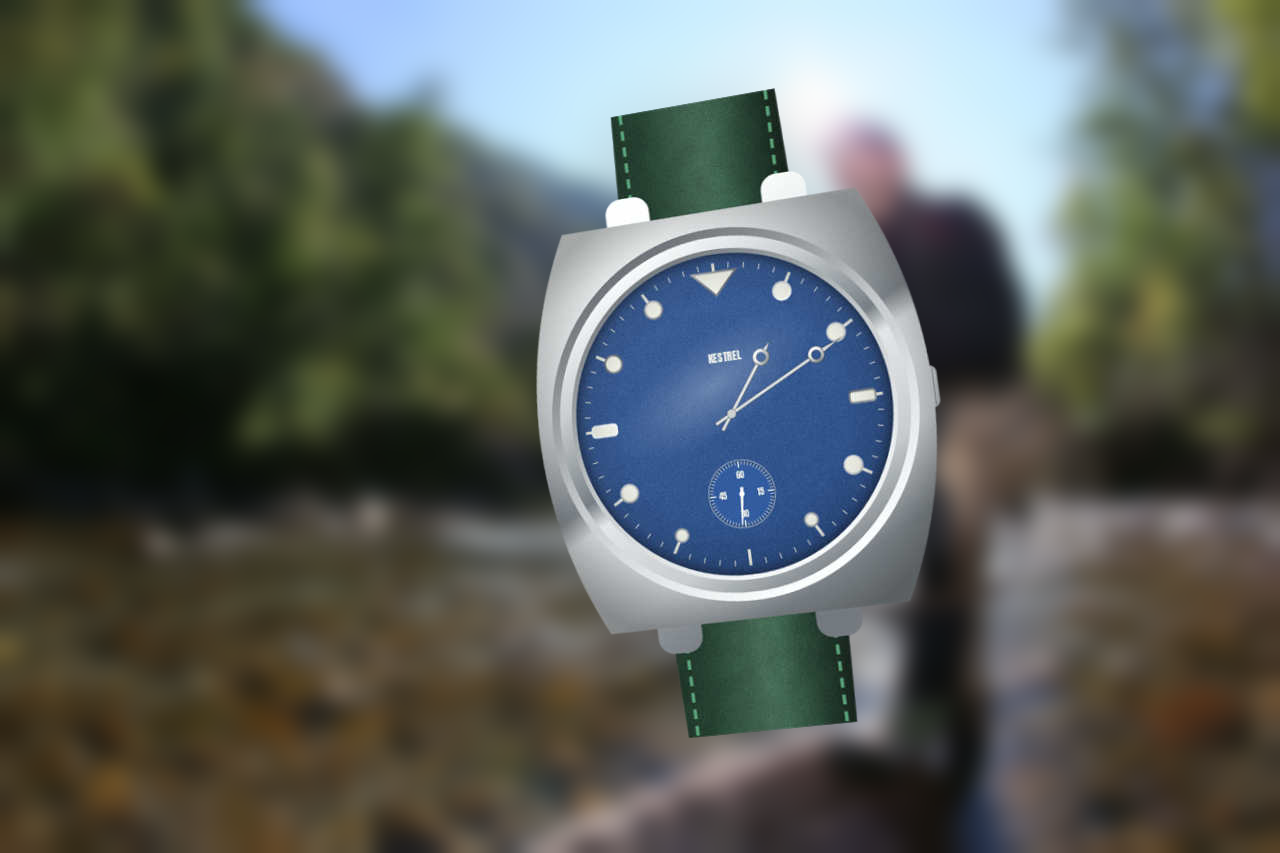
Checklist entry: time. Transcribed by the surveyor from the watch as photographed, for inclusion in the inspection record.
1:10:31
